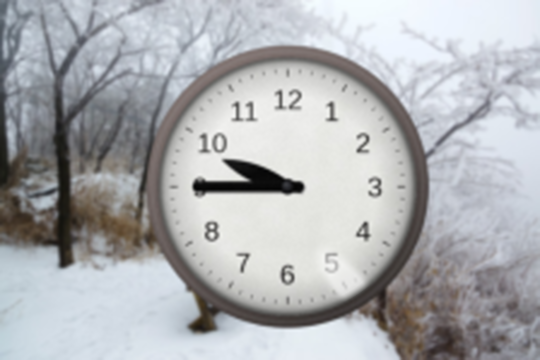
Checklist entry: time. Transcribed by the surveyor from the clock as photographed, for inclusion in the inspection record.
9:45
